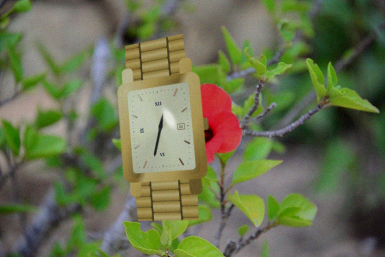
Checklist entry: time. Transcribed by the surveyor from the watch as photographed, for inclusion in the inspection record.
12:33
